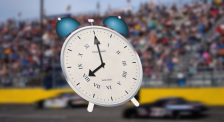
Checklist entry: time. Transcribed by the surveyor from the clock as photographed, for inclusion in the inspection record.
8:00
